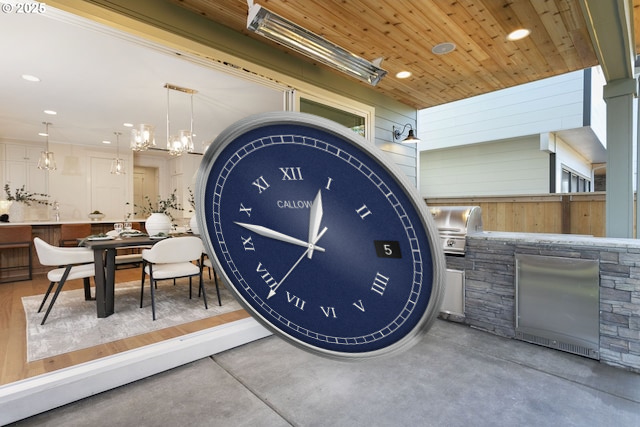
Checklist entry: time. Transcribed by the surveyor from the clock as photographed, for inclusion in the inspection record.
12:47:38
